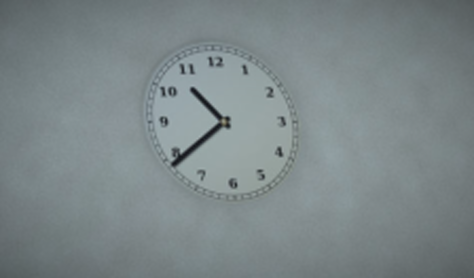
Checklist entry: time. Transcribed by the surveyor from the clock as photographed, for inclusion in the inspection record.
10:39
